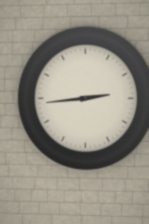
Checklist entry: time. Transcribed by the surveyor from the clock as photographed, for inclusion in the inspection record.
2:44
